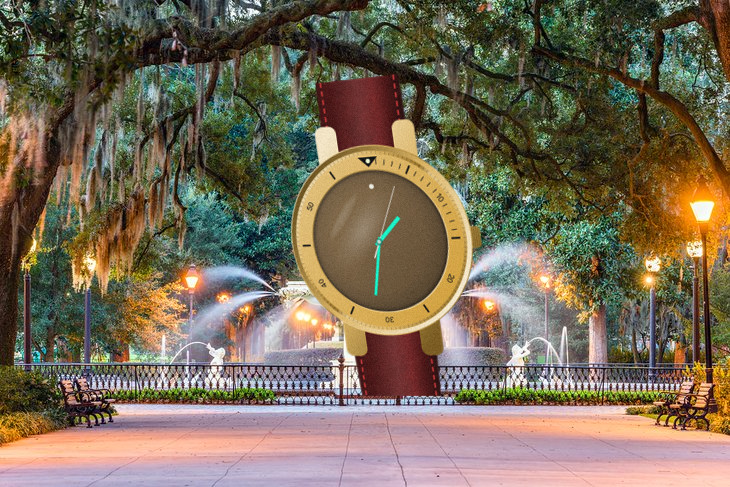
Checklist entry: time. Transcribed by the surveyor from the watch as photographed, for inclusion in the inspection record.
1:32:04
